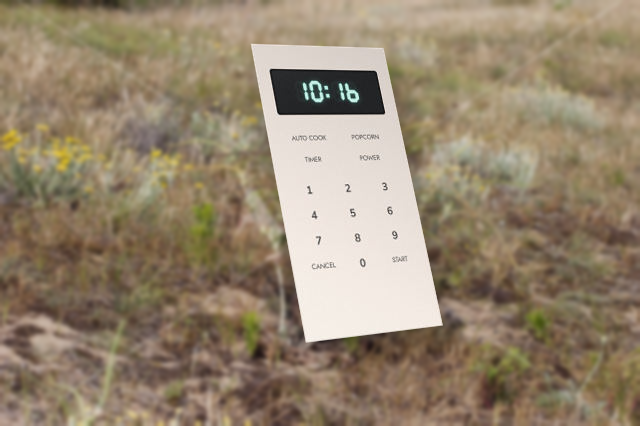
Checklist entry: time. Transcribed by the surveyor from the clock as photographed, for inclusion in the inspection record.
10:16
